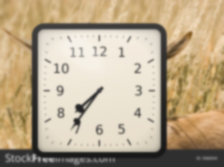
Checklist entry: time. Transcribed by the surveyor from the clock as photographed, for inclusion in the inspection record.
7:36
